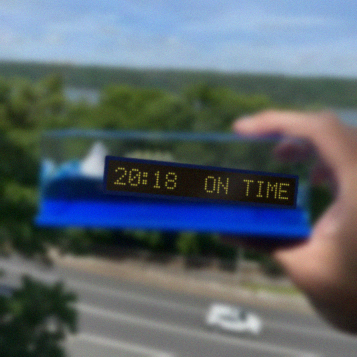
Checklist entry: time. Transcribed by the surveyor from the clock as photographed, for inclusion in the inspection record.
20:18
